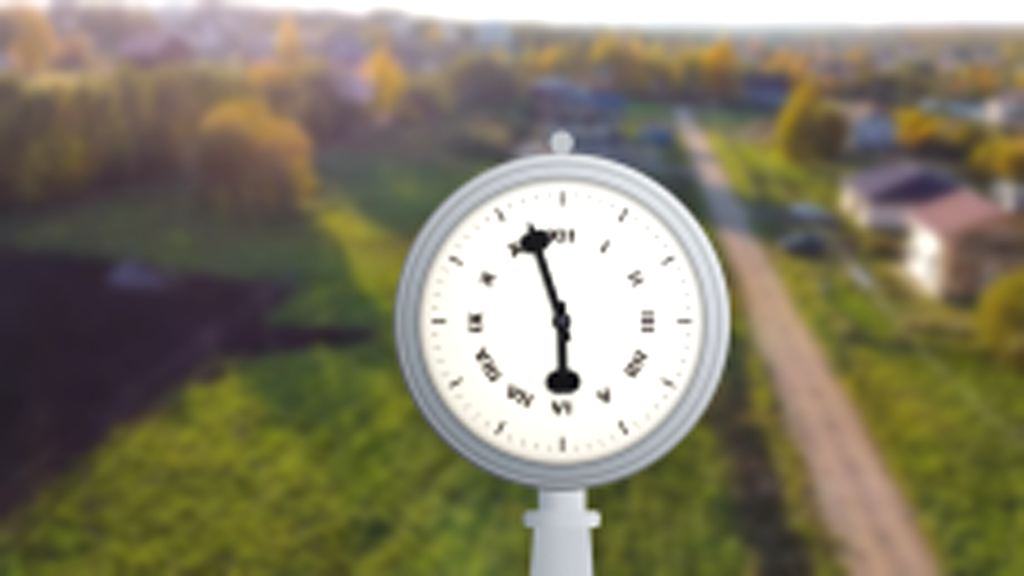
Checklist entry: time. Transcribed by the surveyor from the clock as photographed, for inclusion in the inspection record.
5:57
